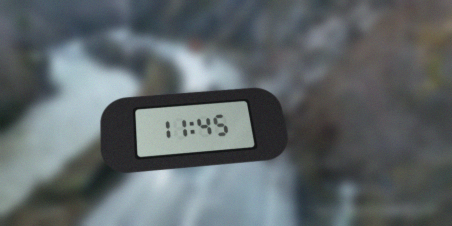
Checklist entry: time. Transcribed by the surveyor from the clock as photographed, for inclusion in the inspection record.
11:45
